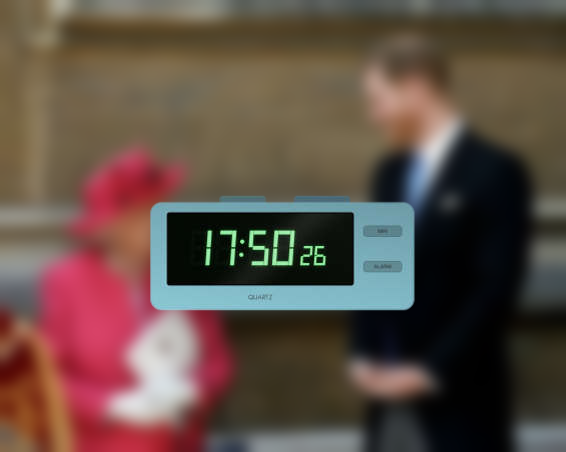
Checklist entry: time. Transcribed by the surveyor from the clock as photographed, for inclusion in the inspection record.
17:50:26
